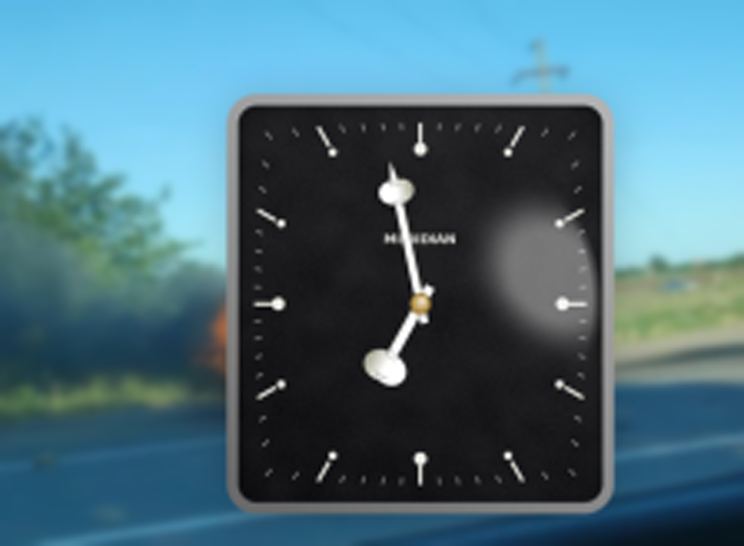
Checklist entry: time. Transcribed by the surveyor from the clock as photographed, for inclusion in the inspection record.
6:58
